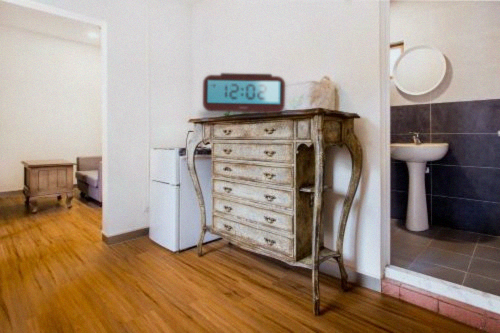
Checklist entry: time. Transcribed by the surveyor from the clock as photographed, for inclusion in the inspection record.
12:02
